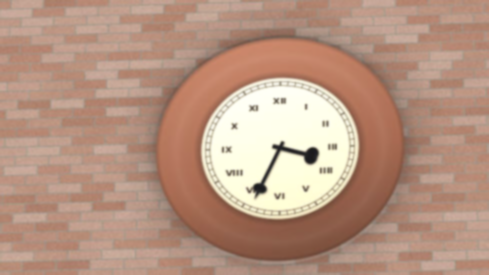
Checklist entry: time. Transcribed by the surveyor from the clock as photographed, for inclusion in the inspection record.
3:34
